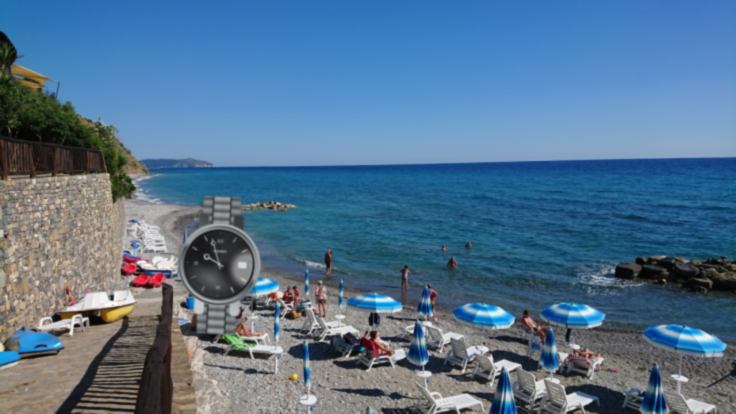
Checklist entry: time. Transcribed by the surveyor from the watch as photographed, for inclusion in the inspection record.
9:57
